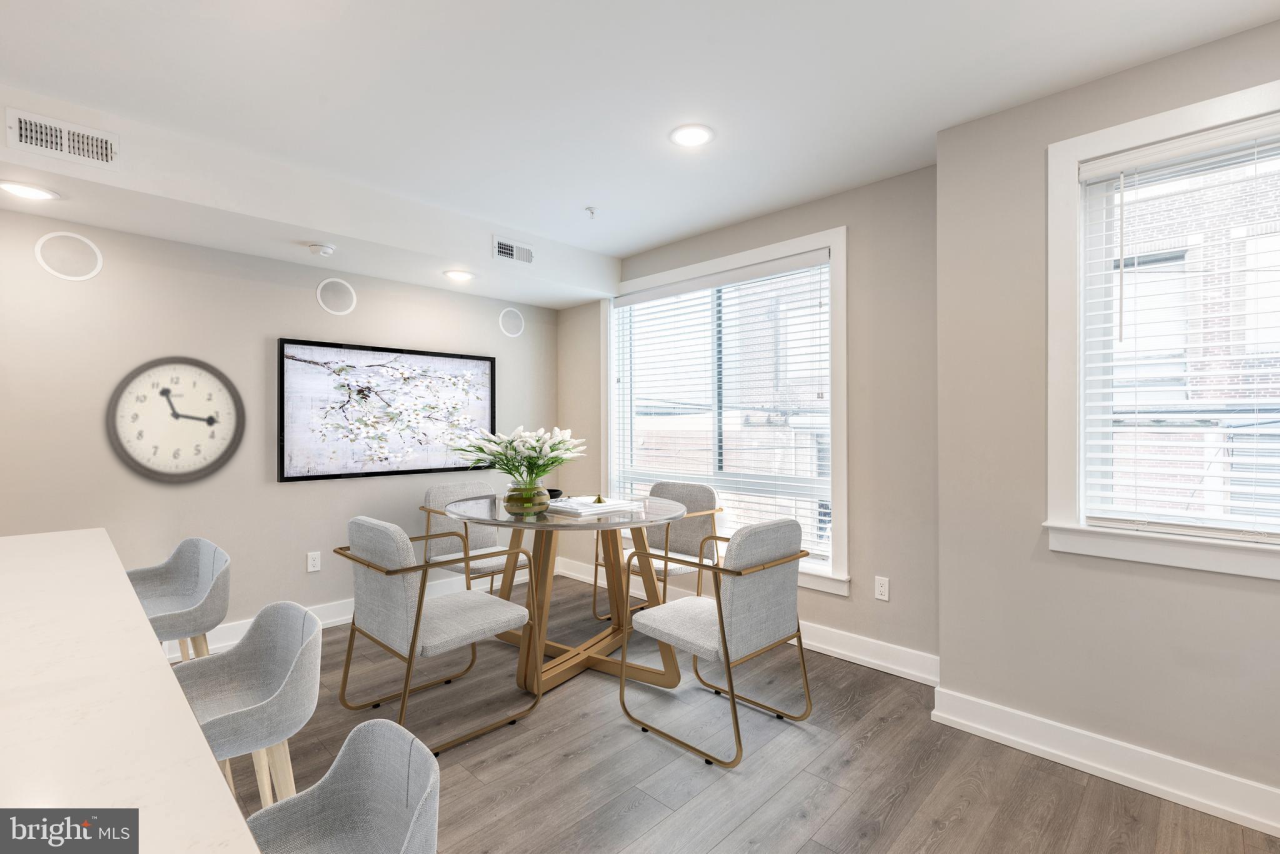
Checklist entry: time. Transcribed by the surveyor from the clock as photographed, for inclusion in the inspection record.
11:17
